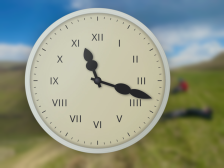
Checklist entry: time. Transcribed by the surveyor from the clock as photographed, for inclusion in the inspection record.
11:18
